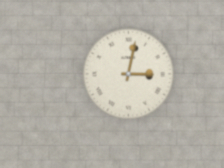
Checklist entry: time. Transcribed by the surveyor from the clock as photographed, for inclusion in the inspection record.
3:02
